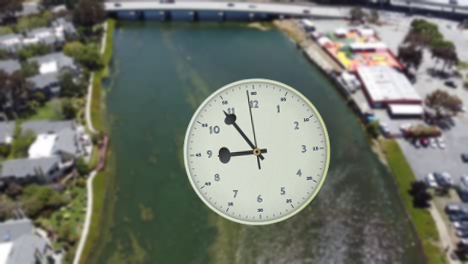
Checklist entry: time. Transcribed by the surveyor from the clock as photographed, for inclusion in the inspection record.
8:53:59
